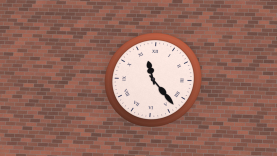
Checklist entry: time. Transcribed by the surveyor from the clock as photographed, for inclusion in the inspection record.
11:23
